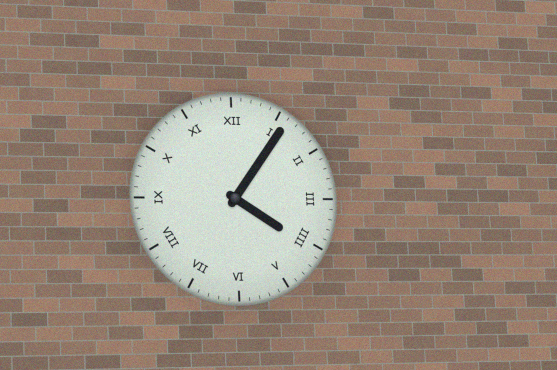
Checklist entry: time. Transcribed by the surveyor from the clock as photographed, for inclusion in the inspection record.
4:06
